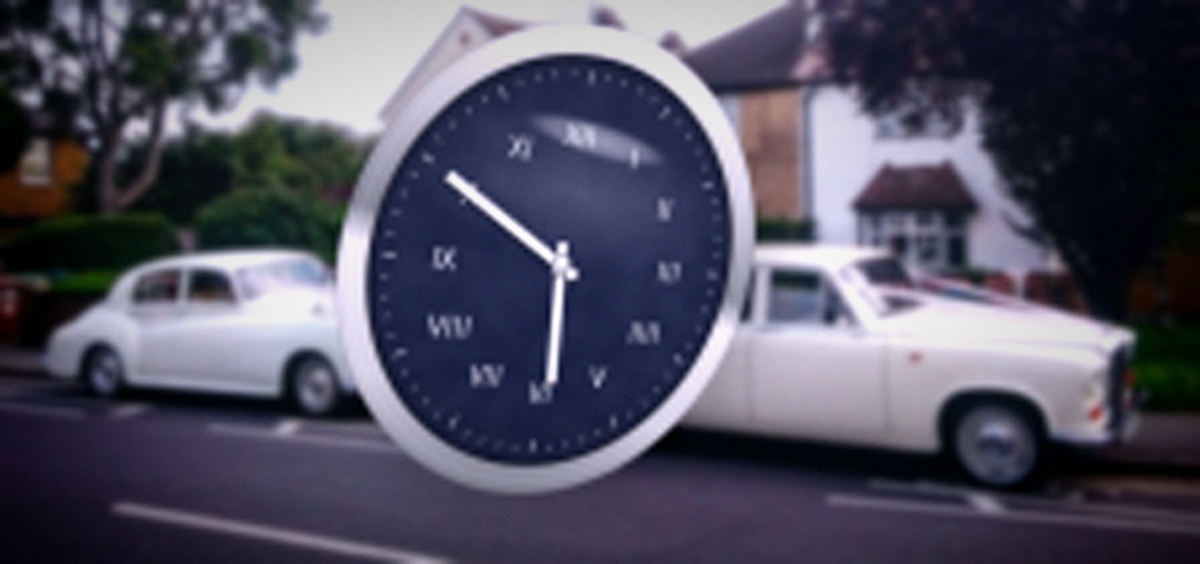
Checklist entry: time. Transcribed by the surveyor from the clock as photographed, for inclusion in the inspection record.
5:50
